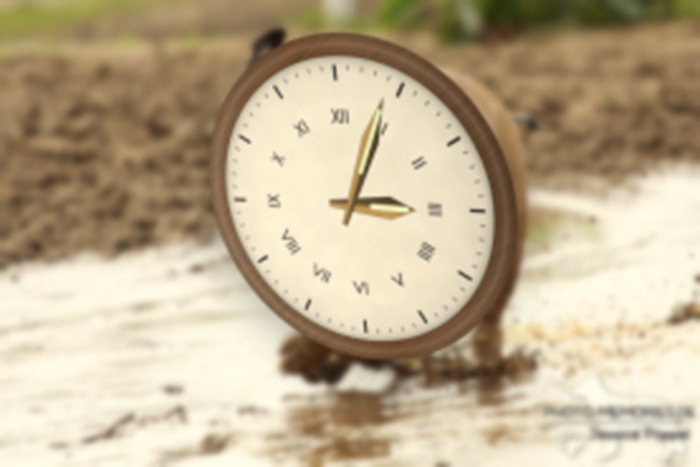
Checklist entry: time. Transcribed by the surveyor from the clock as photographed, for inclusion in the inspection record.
3:04
